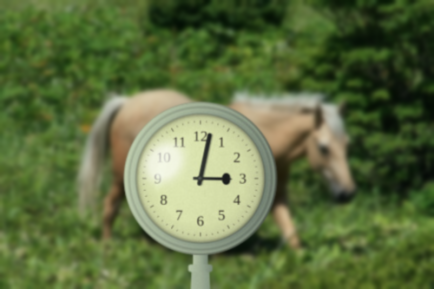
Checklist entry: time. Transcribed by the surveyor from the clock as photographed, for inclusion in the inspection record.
3:02
